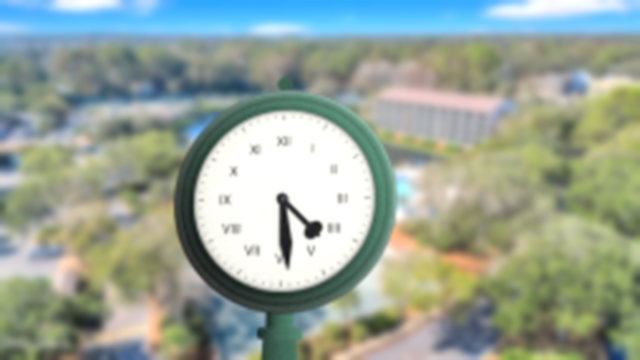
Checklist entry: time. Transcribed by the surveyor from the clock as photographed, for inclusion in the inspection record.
4:29
